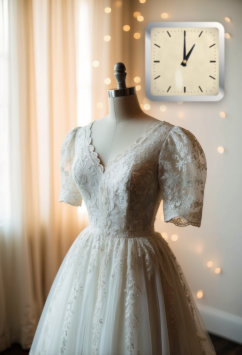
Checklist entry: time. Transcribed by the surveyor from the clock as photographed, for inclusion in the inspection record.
1:00
